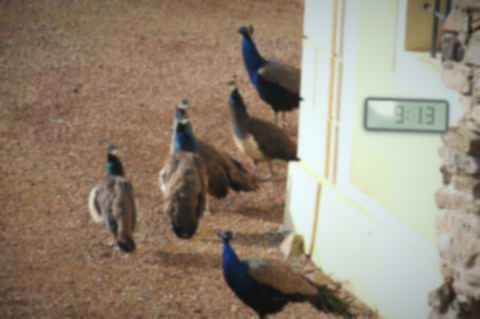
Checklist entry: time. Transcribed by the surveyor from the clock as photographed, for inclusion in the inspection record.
9:13
